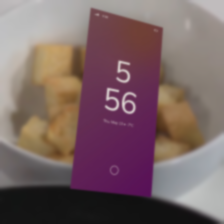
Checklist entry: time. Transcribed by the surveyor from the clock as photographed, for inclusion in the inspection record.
5:56
